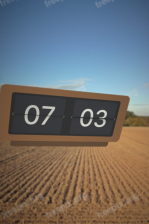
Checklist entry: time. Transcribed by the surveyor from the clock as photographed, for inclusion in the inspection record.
7:03
